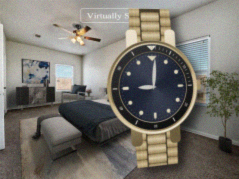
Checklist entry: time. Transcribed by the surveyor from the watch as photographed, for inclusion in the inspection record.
9:01
